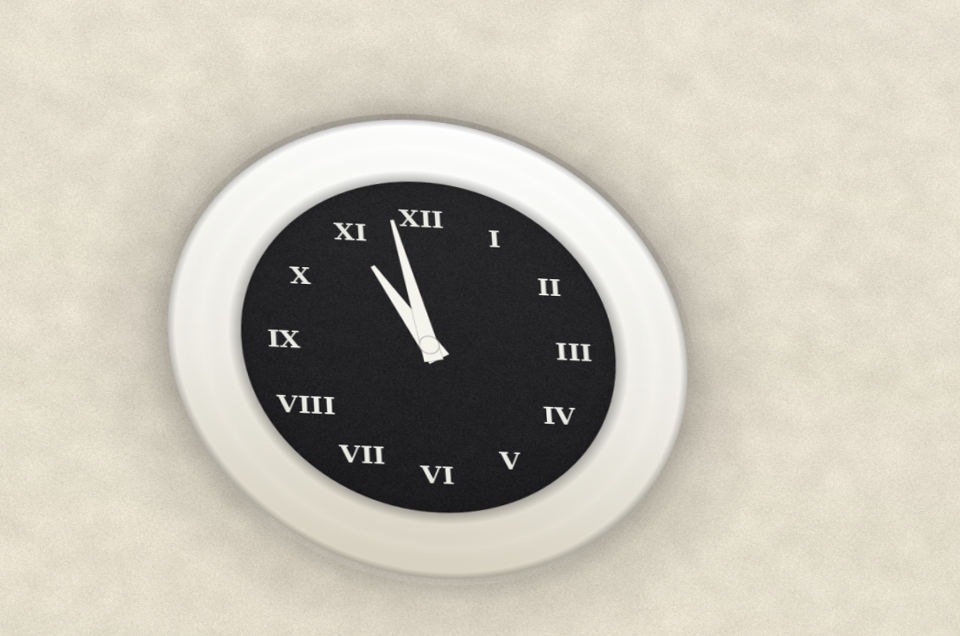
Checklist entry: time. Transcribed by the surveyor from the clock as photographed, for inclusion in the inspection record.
10:58
